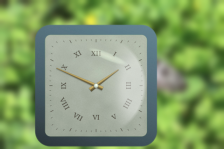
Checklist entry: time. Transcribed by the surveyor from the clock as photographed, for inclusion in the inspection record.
1:49
